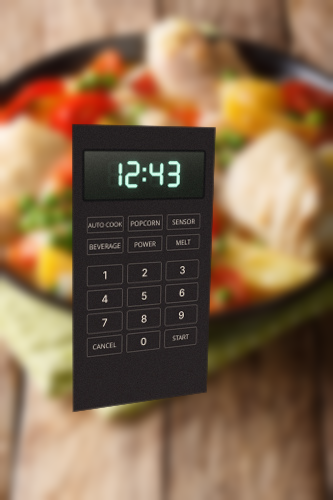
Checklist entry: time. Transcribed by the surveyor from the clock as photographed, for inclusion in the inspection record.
12:43
